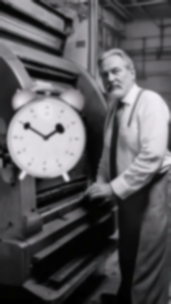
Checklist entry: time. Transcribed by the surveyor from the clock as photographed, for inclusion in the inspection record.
1:50
